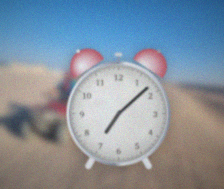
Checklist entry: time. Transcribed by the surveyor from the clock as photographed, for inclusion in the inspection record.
7:08
